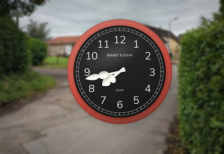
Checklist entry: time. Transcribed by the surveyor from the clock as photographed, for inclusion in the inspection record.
7:43
